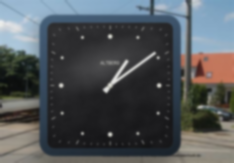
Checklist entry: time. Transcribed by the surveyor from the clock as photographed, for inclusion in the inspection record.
1:09
